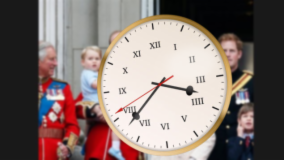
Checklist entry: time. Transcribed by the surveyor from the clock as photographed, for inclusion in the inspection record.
3:37:41
